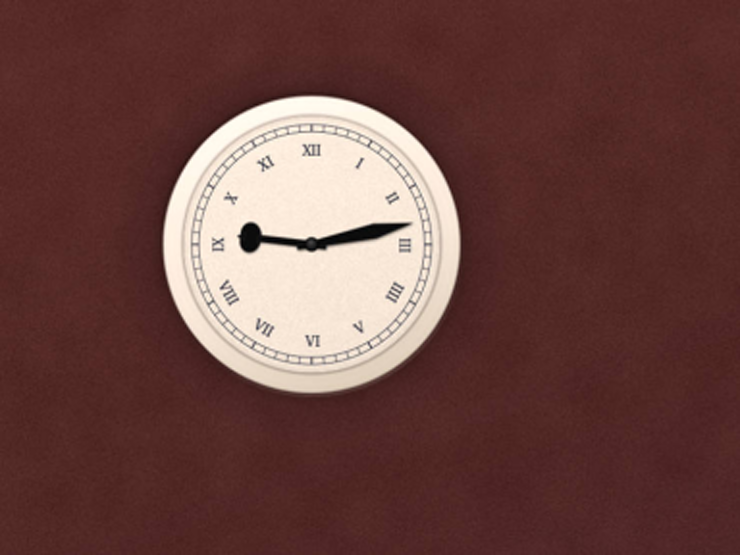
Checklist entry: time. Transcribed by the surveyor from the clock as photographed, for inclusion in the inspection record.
9:13
